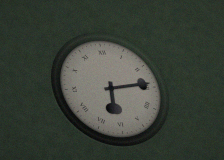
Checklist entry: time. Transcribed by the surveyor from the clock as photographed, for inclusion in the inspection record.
6:14
